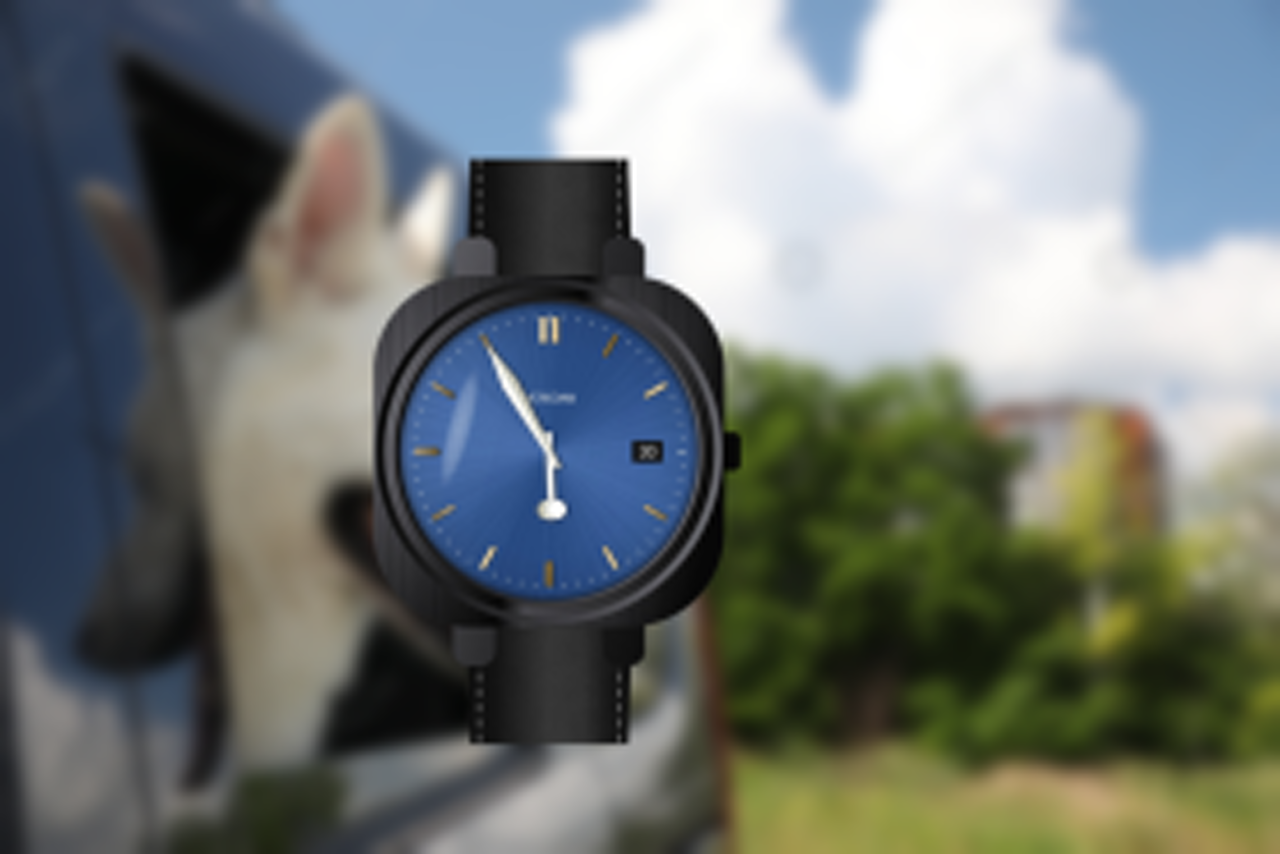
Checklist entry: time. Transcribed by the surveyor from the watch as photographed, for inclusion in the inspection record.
5:55
